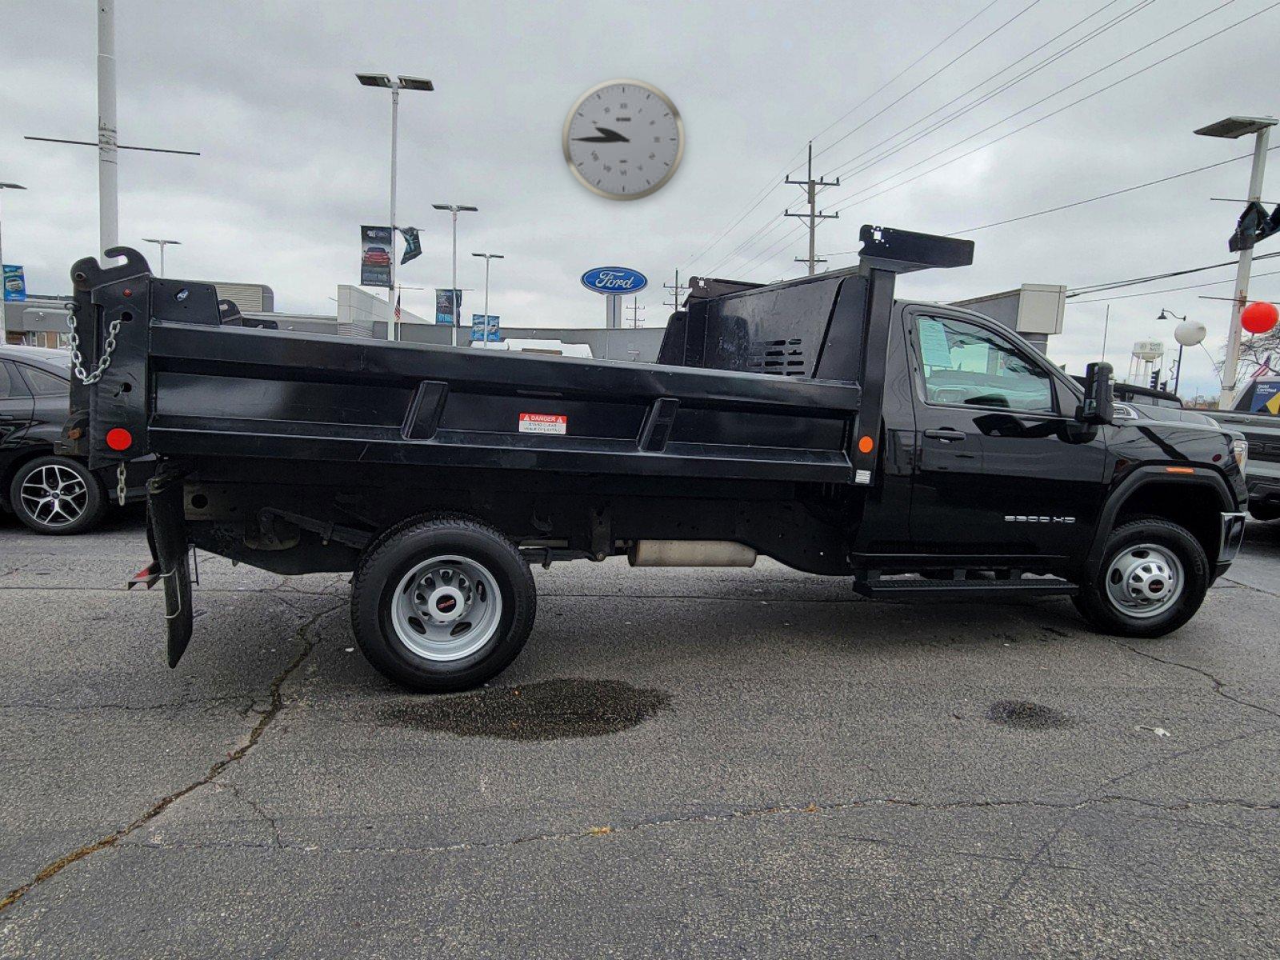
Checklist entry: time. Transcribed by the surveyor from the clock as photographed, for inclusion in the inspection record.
9:45
